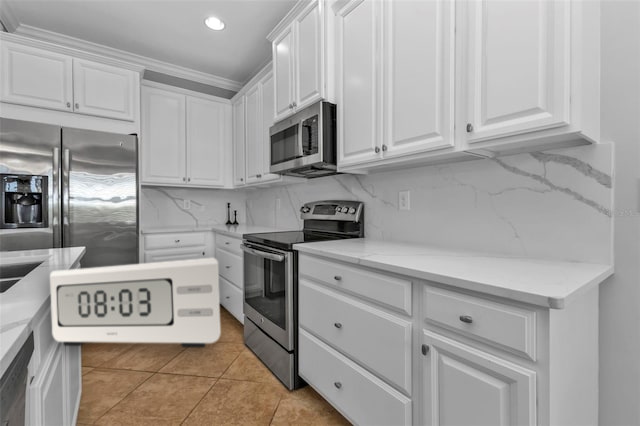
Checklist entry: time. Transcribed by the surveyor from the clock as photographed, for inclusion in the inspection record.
8:03
